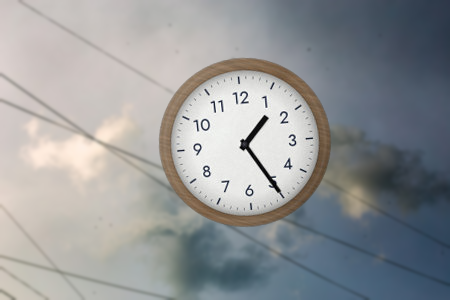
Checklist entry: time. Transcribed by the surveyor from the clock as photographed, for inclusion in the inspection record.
1:25
